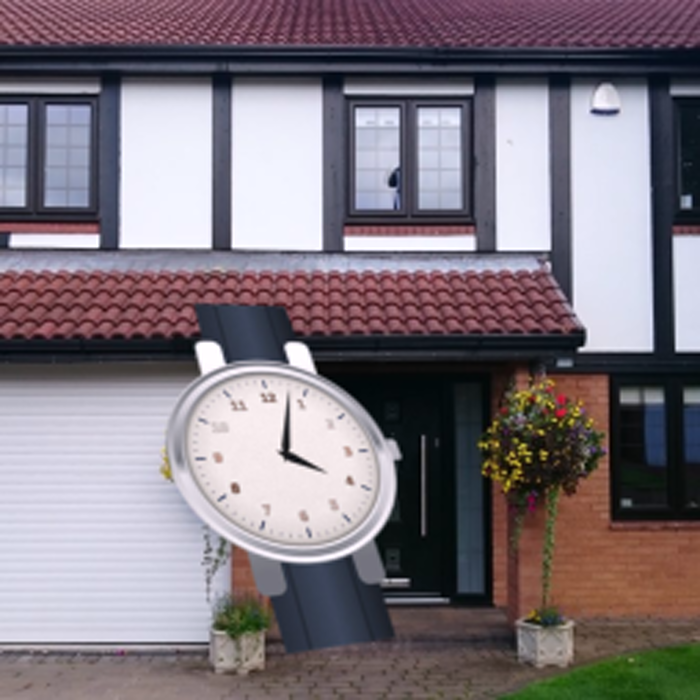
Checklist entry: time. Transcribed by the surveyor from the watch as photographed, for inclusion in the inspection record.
4:03
